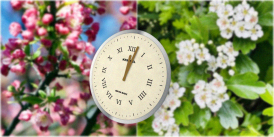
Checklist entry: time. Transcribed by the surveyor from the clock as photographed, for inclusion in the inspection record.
12:02
